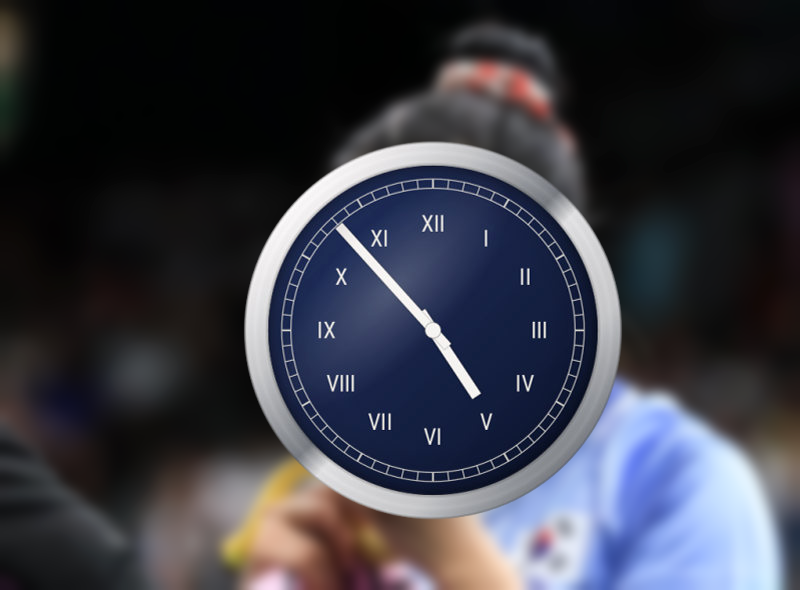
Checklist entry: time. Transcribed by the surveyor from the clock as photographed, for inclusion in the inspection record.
4:53
